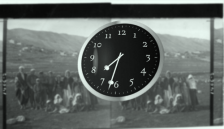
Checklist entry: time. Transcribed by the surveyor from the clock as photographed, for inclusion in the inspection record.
7:32
